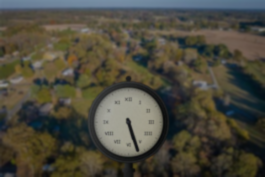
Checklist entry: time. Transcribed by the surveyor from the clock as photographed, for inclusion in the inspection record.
5:27
